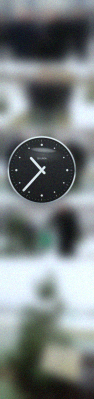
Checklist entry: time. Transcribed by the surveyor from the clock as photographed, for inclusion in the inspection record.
10:37
